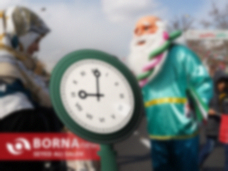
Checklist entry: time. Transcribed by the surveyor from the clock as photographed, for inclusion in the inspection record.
9:01
